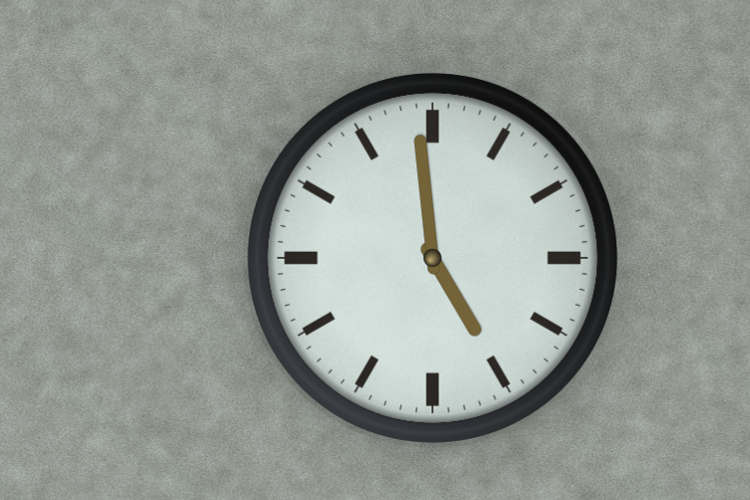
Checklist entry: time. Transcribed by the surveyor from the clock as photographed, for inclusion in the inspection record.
4:59
